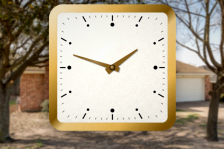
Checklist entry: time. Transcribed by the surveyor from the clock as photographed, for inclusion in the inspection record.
1:48
